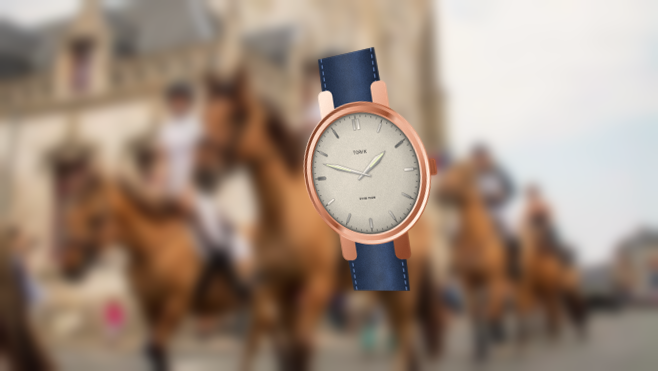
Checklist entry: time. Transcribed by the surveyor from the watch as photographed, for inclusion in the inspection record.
1:48
